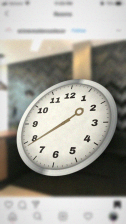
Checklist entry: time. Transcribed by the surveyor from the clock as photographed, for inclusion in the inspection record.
1:39
